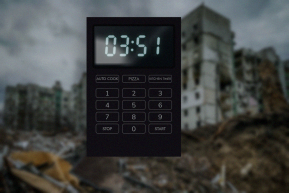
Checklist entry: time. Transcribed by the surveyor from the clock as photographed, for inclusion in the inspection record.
3:51
